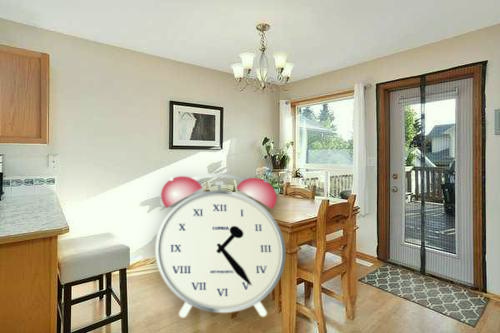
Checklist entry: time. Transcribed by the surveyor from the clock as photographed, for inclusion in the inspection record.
1:24
